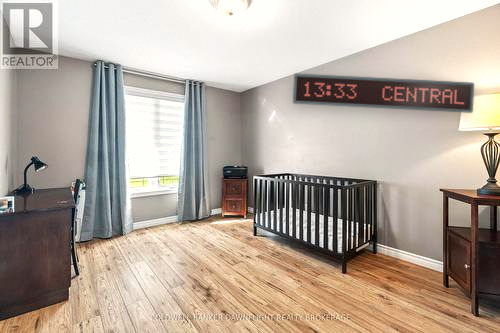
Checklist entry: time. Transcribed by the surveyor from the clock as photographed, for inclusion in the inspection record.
13:33
